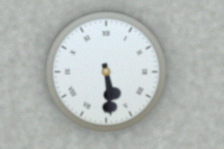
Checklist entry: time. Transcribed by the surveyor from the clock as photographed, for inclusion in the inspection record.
5:29
